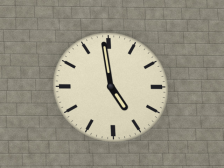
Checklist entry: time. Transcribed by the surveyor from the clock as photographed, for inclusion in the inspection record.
4:59
